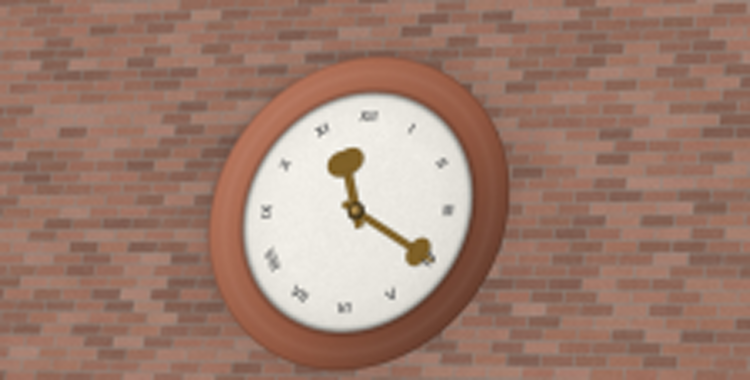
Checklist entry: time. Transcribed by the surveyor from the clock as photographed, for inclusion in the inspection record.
11:20
